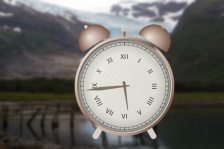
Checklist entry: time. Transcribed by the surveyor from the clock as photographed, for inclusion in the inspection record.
5:44
